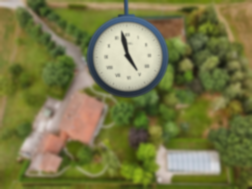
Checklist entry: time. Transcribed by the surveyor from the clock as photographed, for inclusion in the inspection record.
4:58
